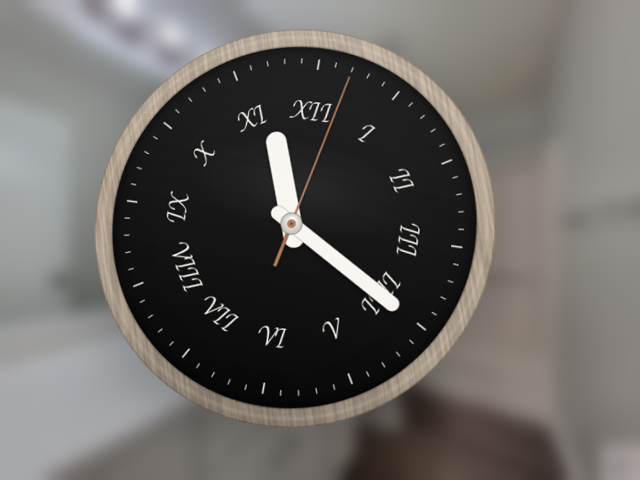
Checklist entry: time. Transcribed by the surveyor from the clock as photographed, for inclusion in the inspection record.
11:20:02
